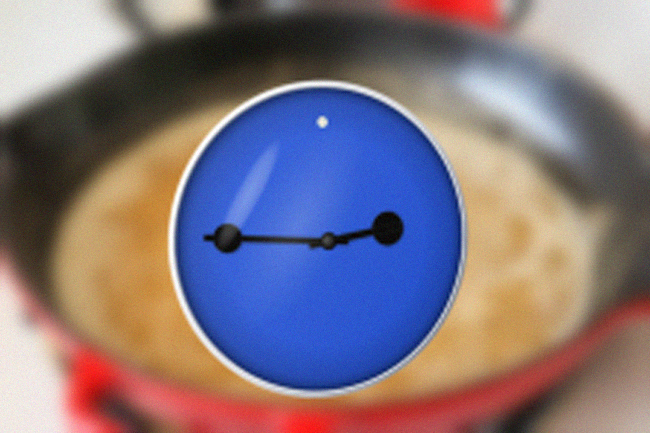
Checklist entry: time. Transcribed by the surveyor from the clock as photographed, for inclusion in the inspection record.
2:46
